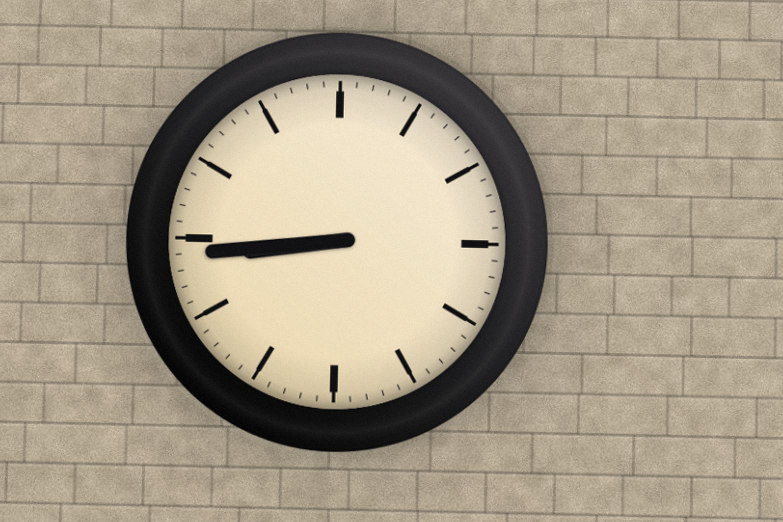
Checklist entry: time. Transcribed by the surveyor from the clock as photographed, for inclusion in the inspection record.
8:44
